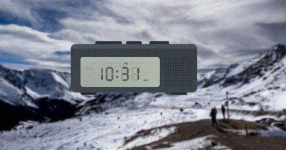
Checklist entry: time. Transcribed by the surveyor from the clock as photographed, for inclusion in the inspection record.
10:31
